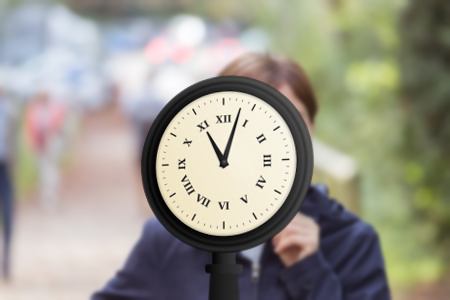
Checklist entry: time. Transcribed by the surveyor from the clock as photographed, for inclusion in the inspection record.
11:03
